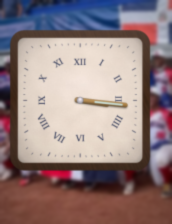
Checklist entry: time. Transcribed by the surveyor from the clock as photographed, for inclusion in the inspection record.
3:16
